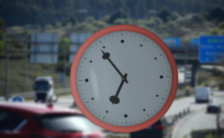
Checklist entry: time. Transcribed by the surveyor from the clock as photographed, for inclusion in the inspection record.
6:54
